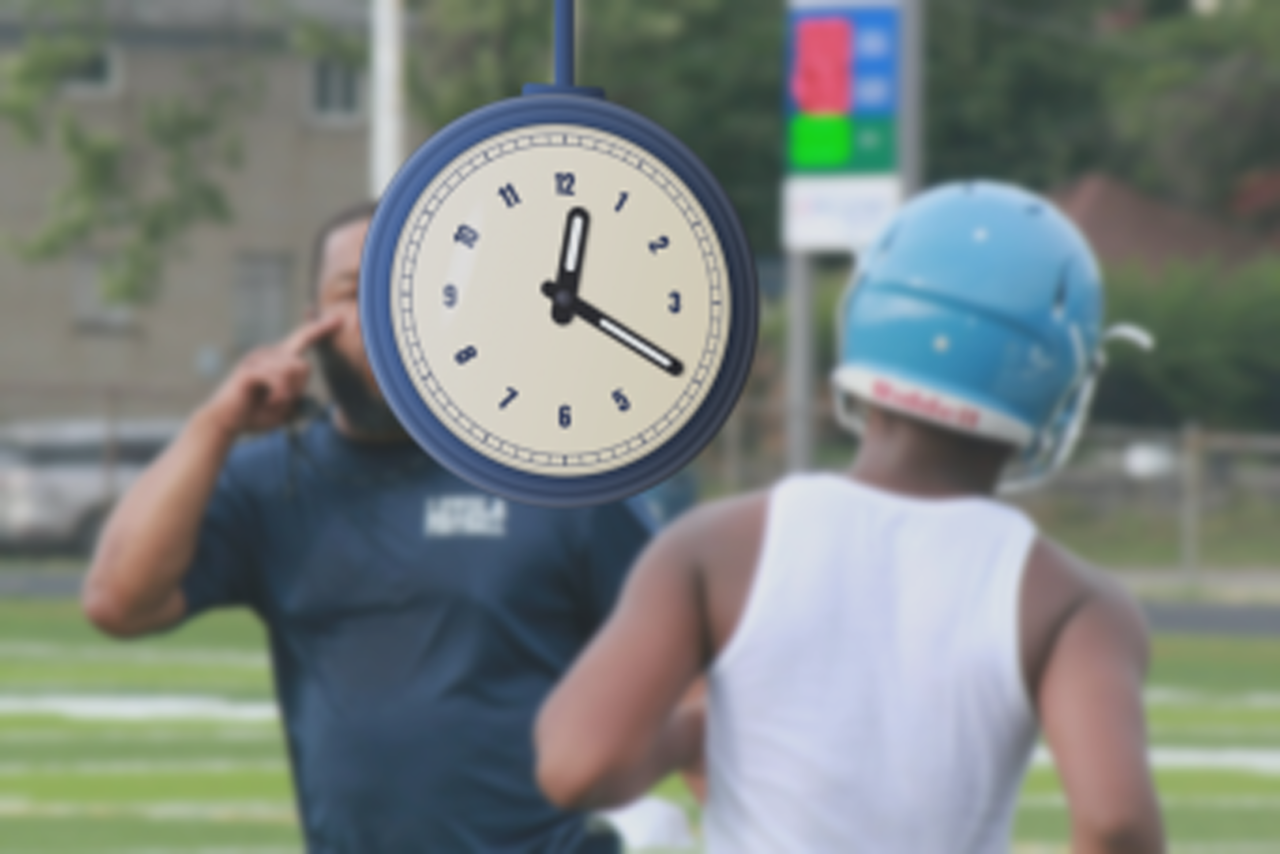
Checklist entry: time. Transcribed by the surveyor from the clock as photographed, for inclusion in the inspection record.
12:20
